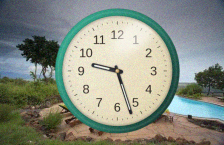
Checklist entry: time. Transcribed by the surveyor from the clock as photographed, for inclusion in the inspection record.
9:27
